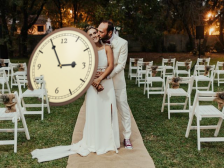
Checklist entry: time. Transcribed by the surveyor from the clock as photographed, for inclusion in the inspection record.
2:55
